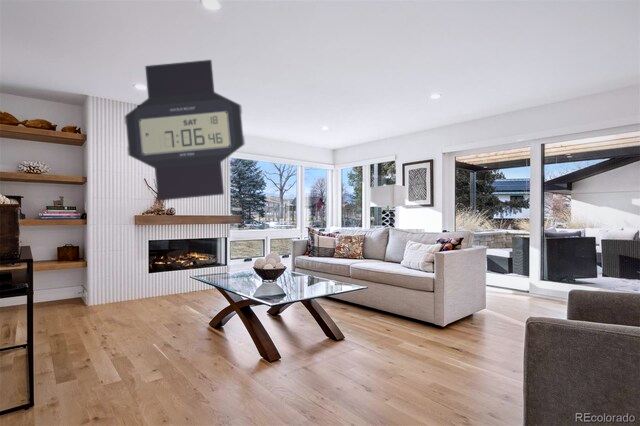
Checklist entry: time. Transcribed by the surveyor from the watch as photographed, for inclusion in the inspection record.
7:06:46
